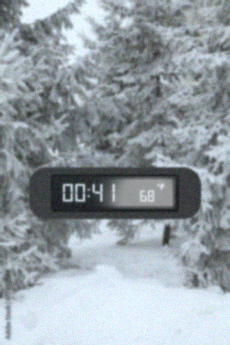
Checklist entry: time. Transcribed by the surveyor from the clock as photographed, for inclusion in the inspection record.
0:41
